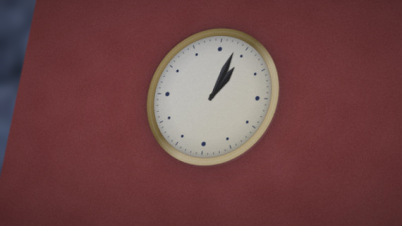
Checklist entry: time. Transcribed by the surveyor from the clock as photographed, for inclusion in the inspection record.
1:03
